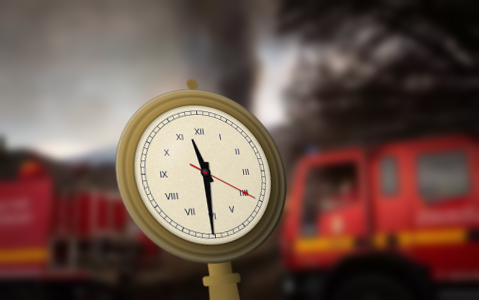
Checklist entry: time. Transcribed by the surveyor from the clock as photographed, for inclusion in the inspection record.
11:30:20
